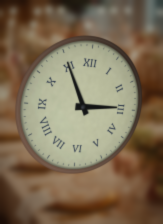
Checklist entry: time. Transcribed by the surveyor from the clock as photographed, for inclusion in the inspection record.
2:55
